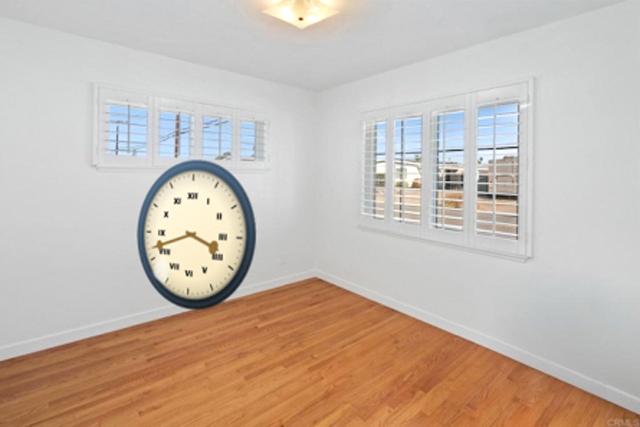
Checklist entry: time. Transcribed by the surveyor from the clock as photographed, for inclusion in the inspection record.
3:42
